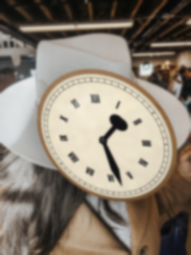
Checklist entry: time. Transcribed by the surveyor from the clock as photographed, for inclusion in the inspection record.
1:28
